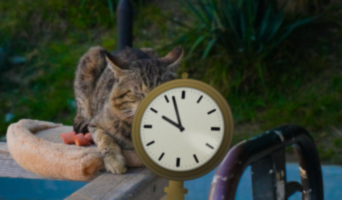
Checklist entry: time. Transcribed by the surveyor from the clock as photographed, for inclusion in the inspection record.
9:57
